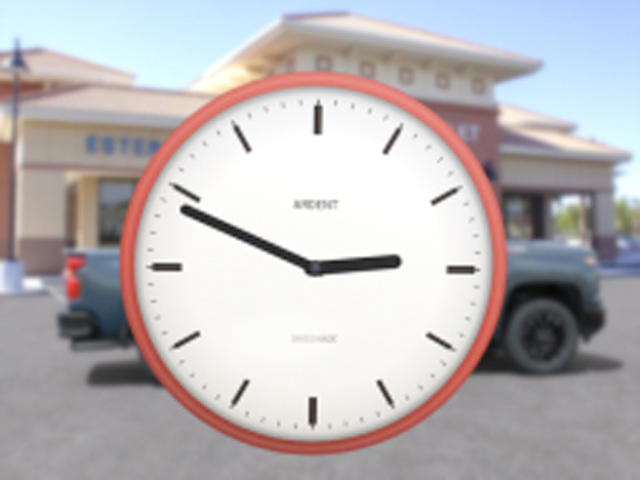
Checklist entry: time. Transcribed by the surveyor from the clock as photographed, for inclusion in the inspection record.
2:49
